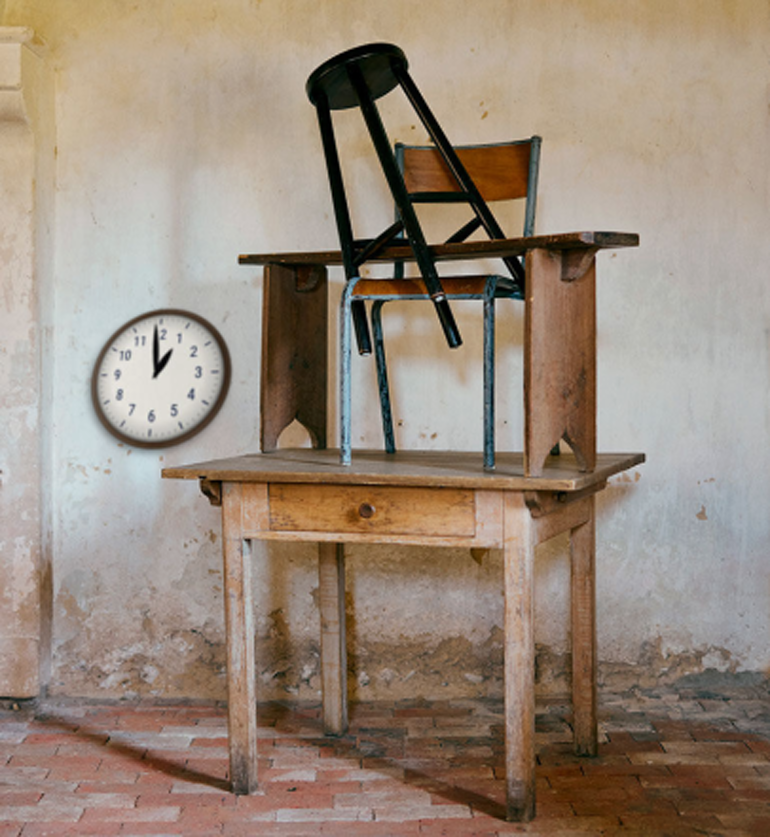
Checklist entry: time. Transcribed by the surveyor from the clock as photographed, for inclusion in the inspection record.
12:59
